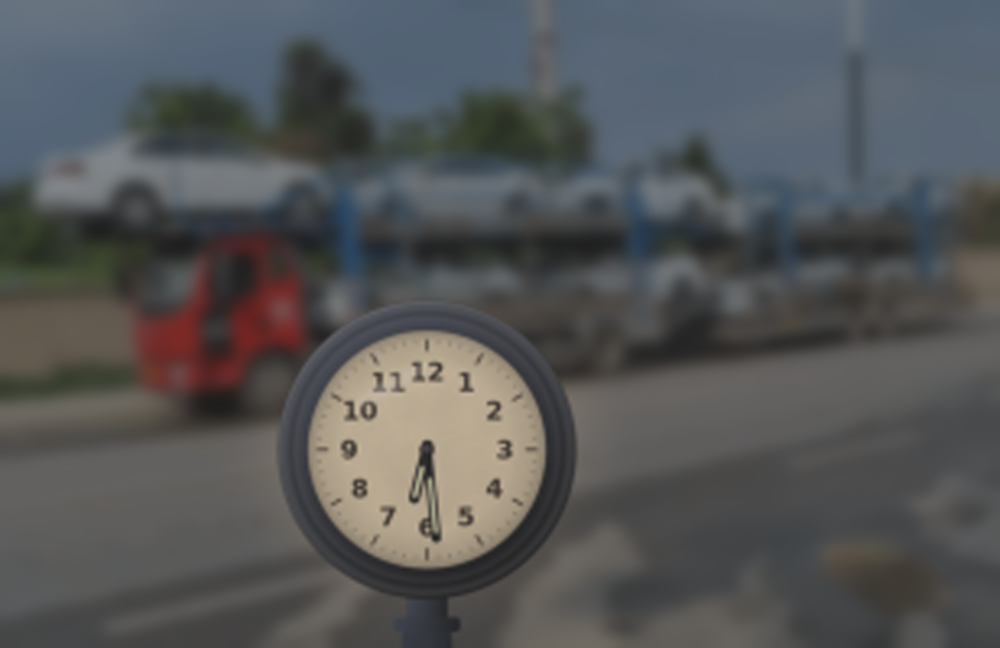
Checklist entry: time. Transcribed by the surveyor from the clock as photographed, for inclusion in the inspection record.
6:29
